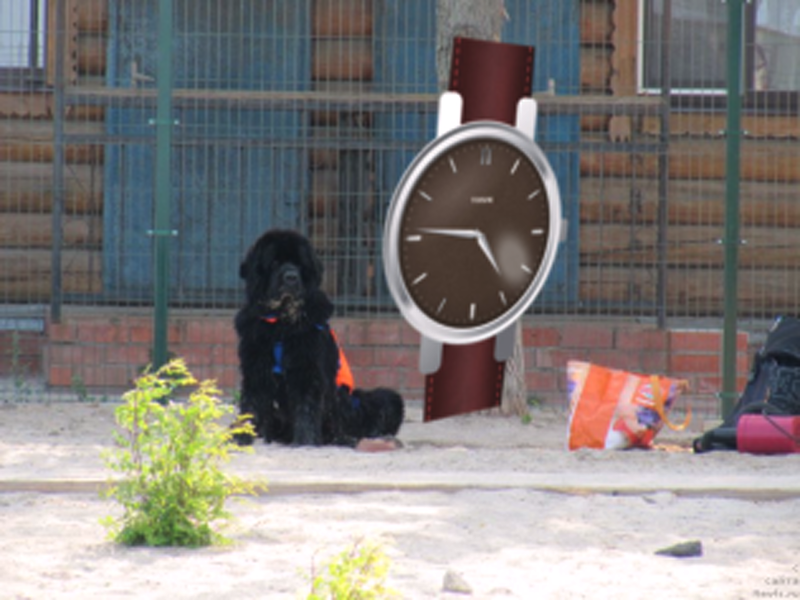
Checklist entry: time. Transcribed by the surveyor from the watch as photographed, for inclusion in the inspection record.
4:46
